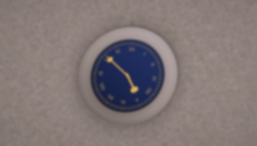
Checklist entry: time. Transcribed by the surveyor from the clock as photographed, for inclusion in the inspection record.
4:51
